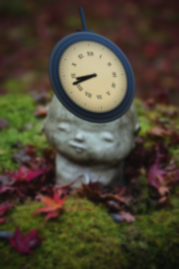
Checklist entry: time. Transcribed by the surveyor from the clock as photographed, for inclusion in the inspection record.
8:42
